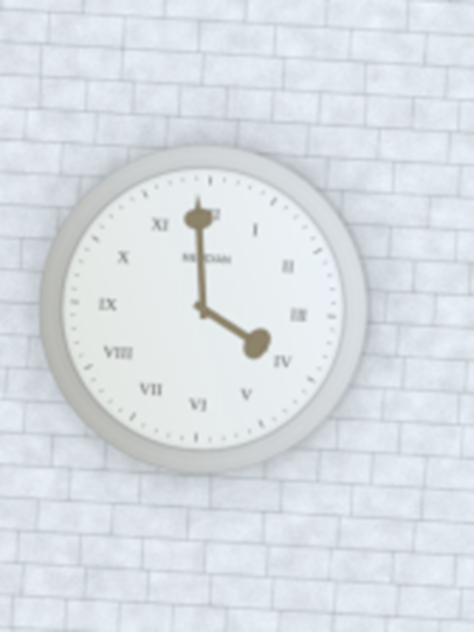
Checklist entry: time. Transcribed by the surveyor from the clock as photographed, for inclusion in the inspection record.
3:59
